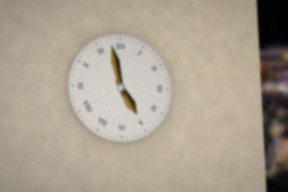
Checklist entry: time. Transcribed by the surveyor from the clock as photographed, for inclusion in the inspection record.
4:58
